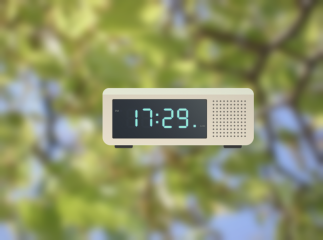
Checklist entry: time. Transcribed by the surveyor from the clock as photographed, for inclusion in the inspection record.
17:29
